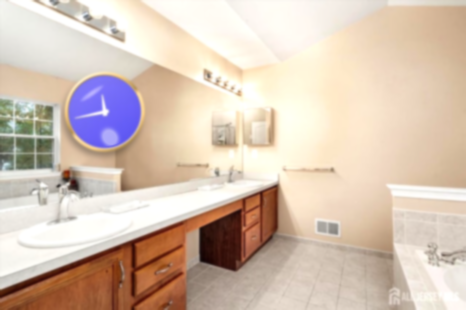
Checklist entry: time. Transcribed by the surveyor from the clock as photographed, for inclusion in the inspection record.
11:43
